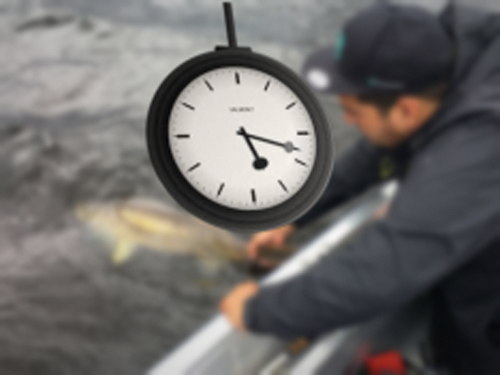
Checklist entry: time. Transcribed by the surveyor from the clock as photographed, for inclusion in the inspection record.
5:18
